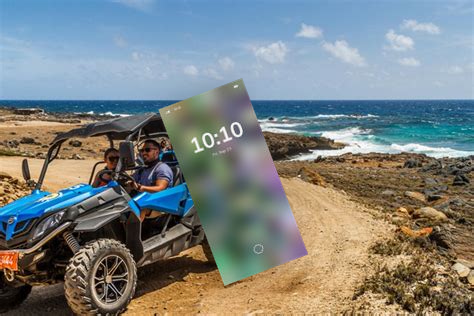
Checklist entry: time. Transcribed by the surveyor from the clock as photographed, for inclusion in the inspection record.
10:10
